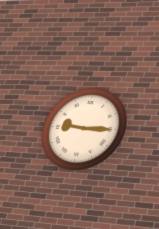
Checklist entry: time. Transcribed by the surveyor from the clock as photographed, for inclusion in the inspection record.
9:15
